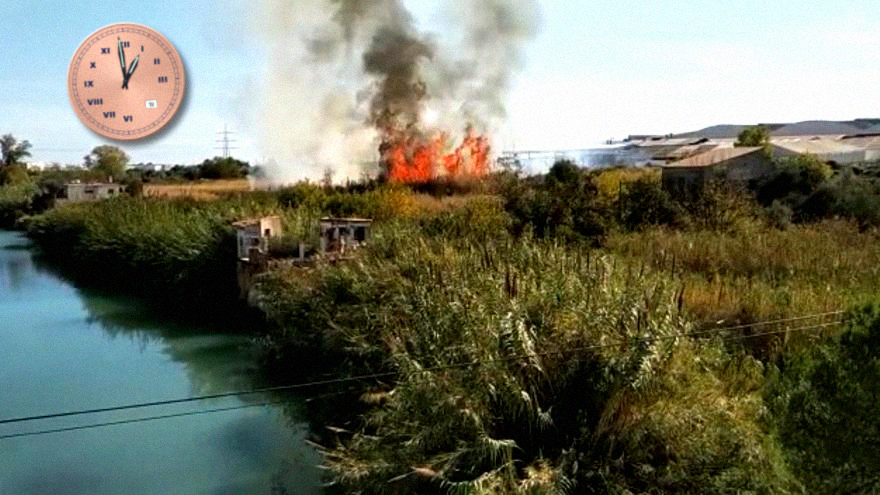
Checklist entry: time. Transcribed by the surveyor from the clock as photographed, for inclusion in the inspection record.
12:59
